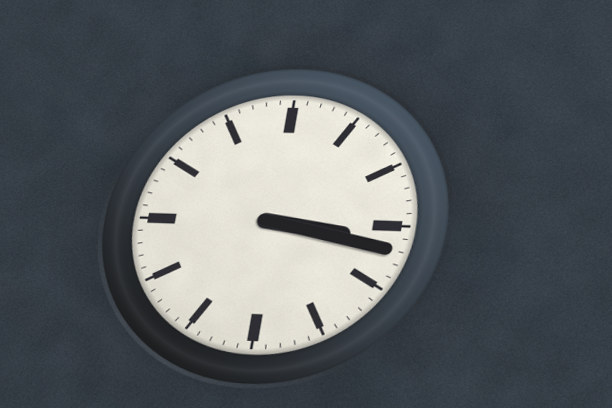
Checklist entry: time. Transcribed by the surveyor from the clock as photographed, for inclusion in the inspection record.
3:17
